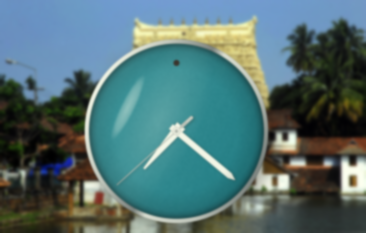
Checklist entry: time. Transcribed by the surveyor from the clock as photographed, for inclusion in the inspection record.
7:21:38
